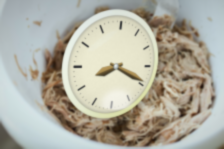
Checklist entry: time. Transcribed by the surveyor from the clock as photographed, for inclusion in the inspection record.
8:19
